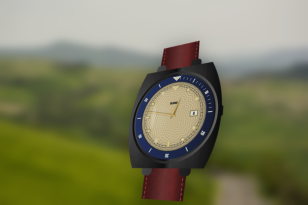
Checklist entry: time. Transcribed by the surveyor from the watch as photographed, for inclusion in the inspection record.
12:47
